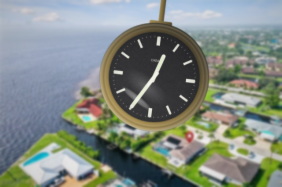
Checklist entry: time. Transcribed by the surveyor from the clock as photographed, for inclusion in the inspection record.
12:35
